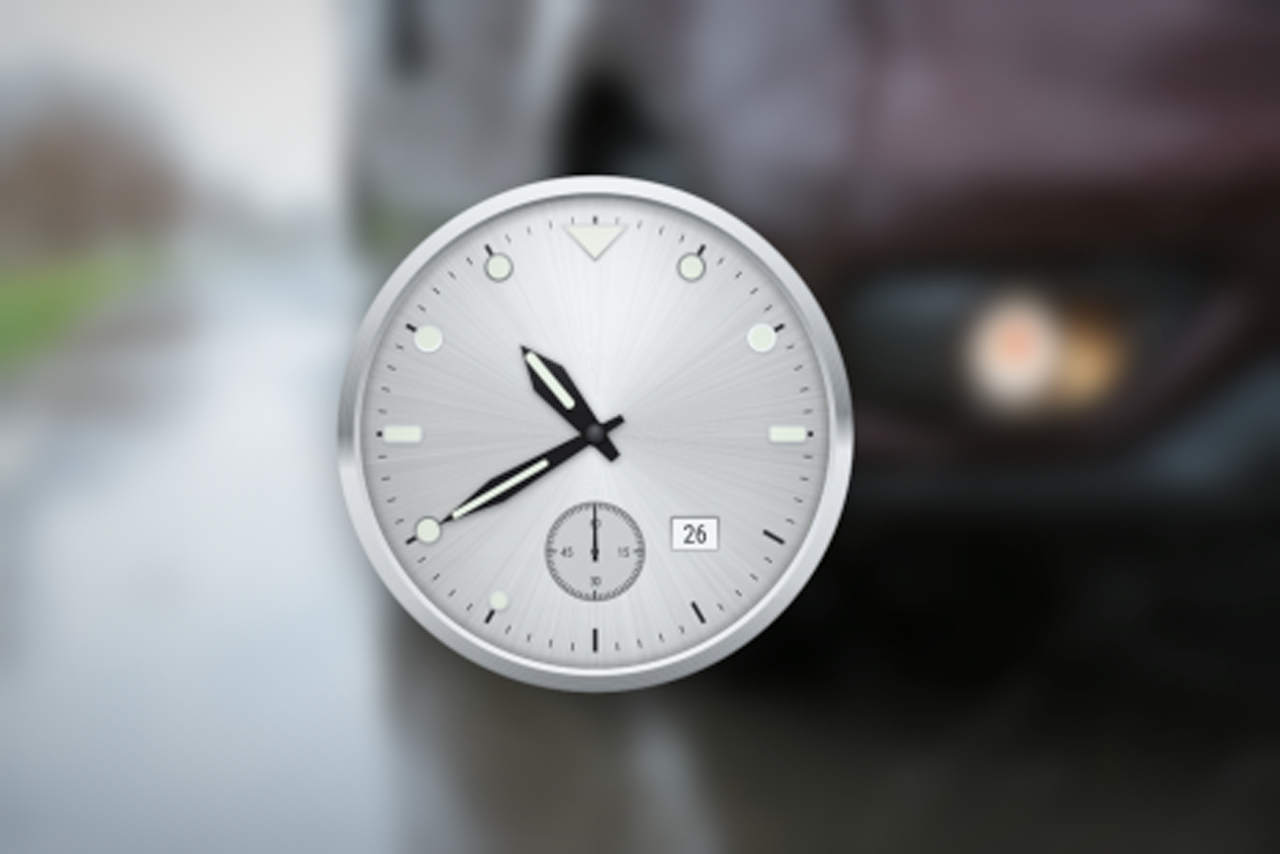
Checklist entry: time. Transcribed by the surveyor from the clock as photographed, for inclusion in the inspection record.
10:40
